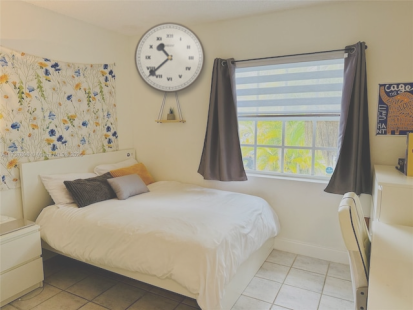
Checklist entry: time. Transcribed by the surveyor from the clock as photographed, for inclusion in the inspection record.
10:38
